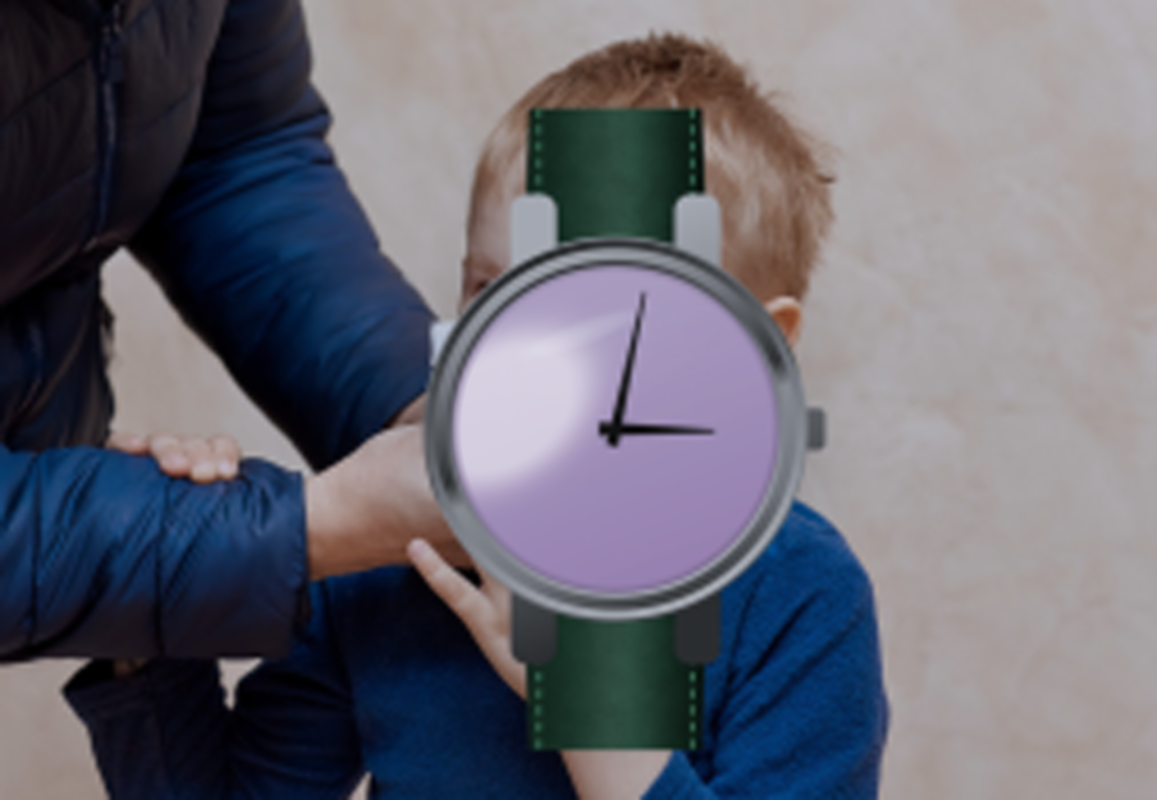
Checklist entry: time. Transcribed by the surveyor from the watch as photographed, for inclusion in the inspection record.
3:02
